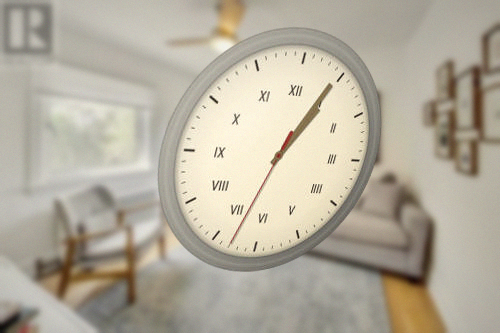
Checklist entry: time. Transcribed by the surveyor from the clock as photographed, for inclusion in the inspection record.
1:04:33
